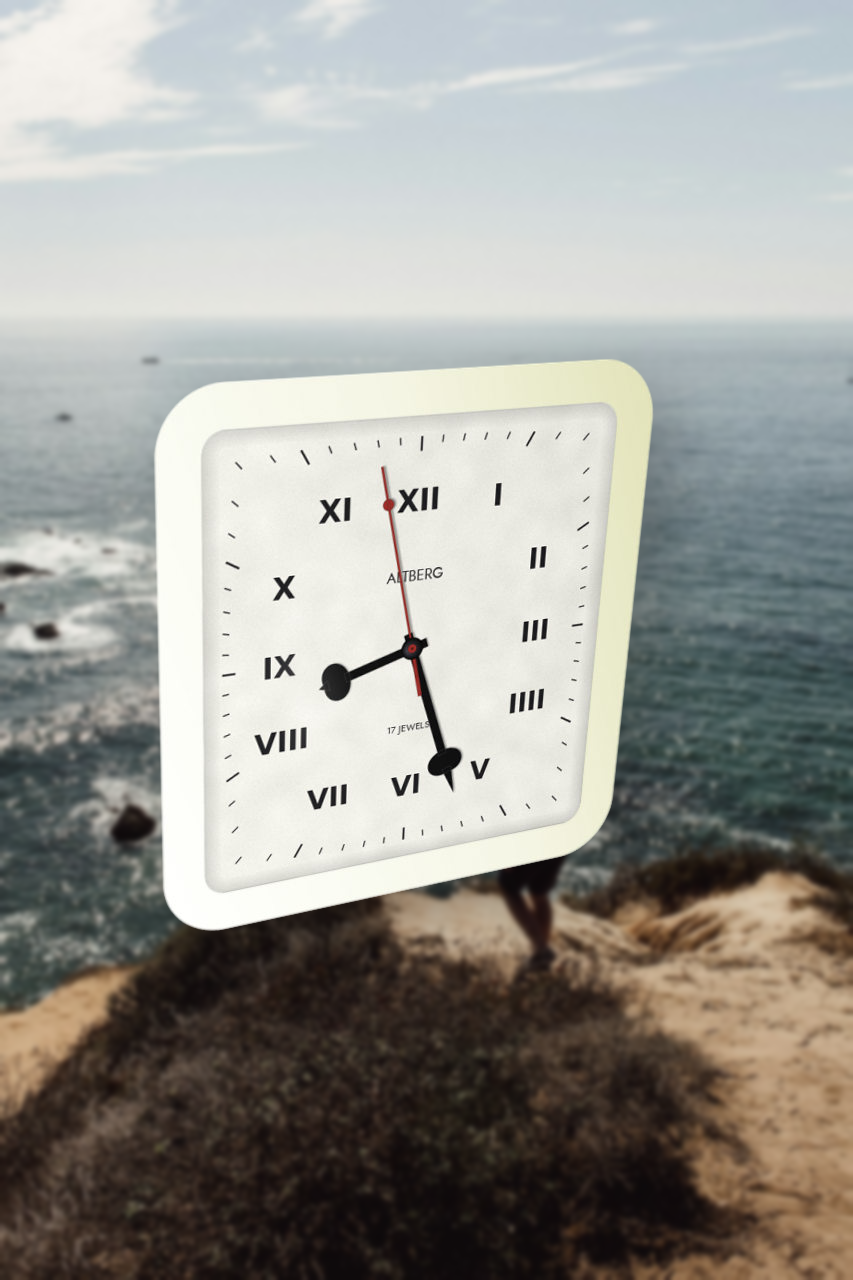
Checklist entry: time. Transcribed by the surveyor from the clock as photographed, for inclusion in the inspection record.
8:26:58
